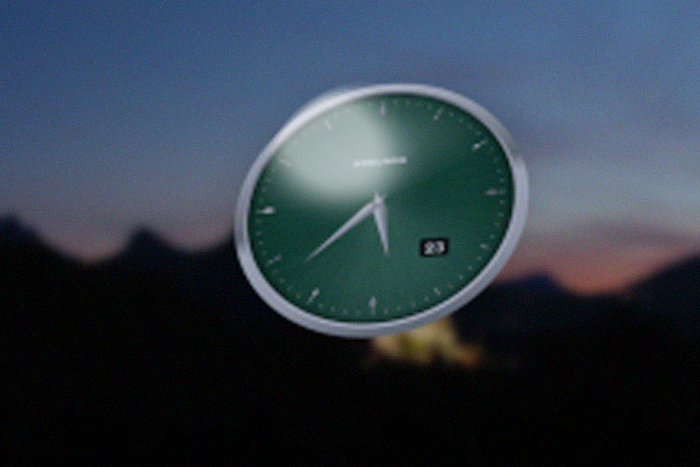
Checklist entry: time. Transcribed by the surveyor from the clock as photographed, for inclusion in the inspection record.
5:38
